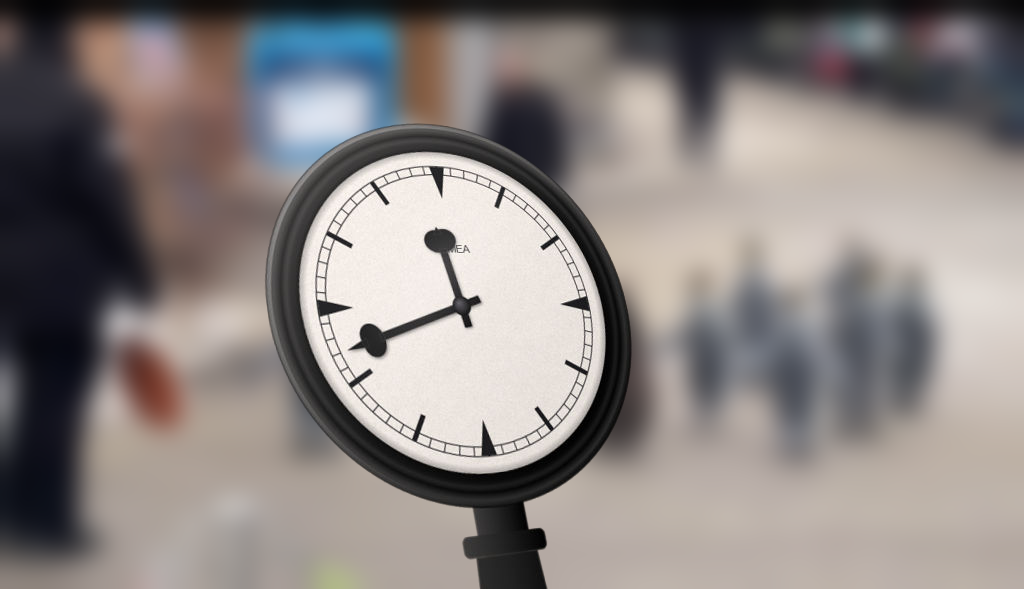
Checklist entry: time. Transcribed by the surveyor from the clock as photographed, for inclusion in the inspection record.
11:42
